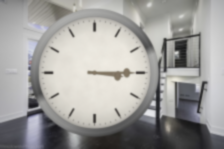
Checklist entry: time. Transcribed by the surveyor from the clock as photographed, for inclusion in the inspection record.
3:15
